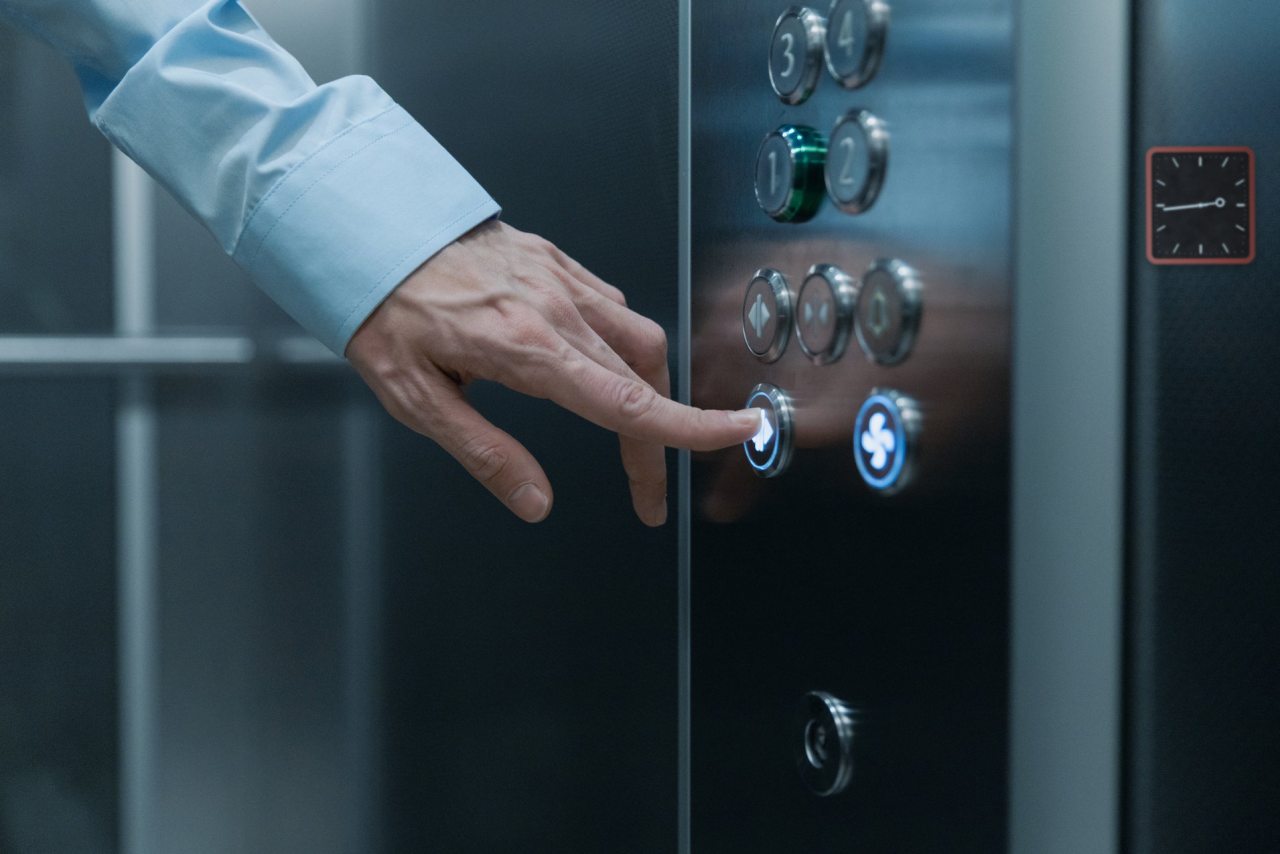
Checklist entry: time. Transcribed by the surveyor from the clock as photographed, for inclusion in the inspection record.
2:44
